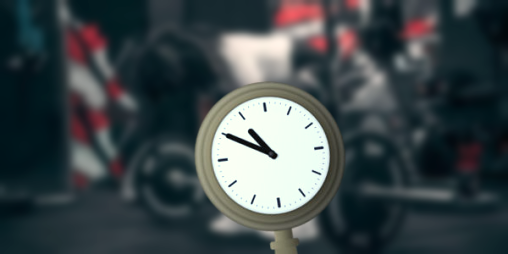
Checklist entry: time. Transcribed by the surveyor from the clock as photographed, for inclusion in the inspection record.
10:50
